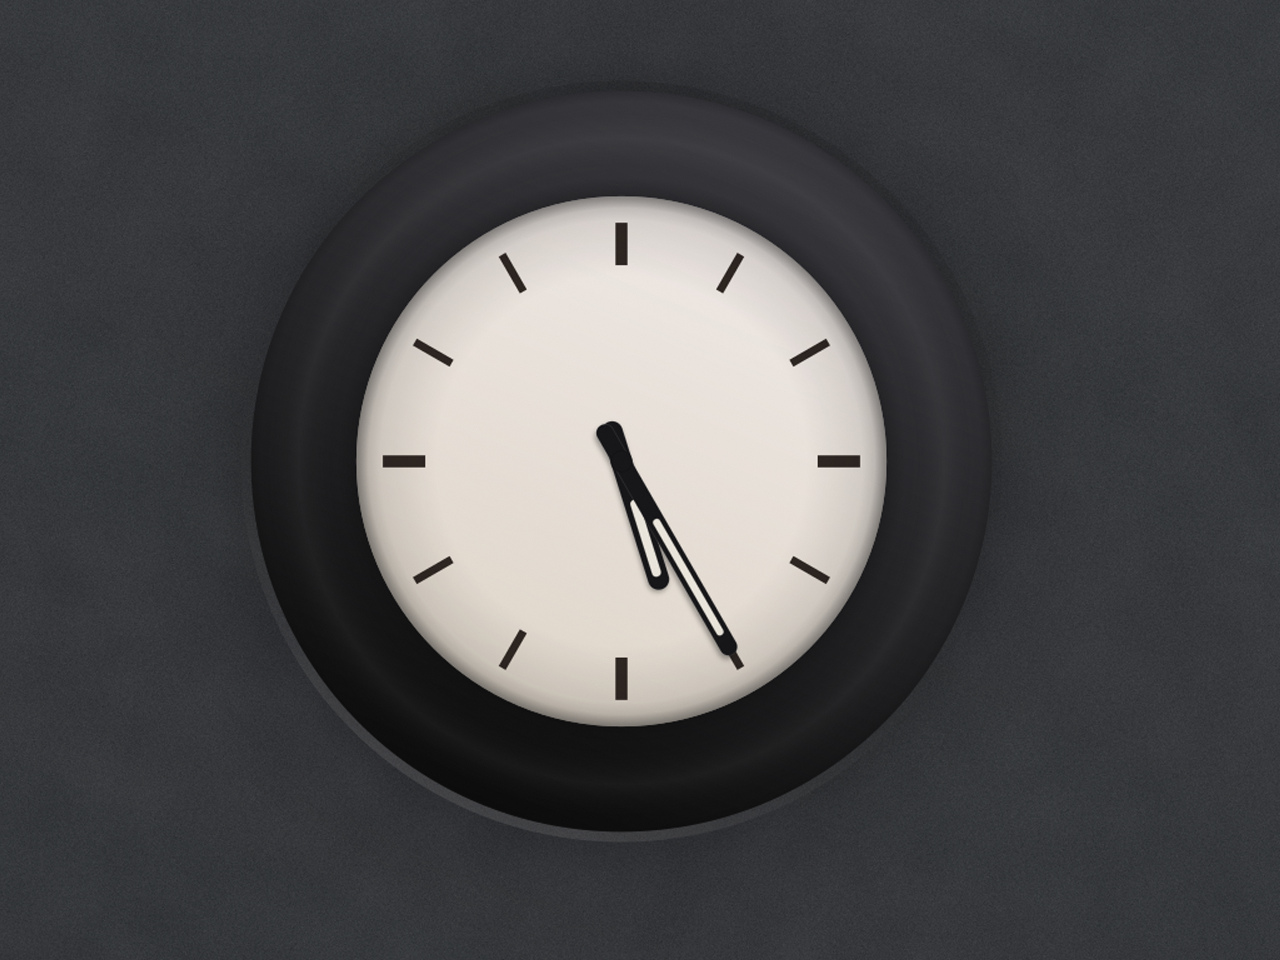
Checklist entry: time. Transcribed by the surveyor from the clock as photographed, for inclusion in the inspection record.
5:25
